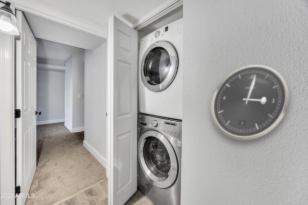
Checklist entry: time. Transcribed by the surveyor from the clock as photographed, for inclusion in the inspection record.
3:01
